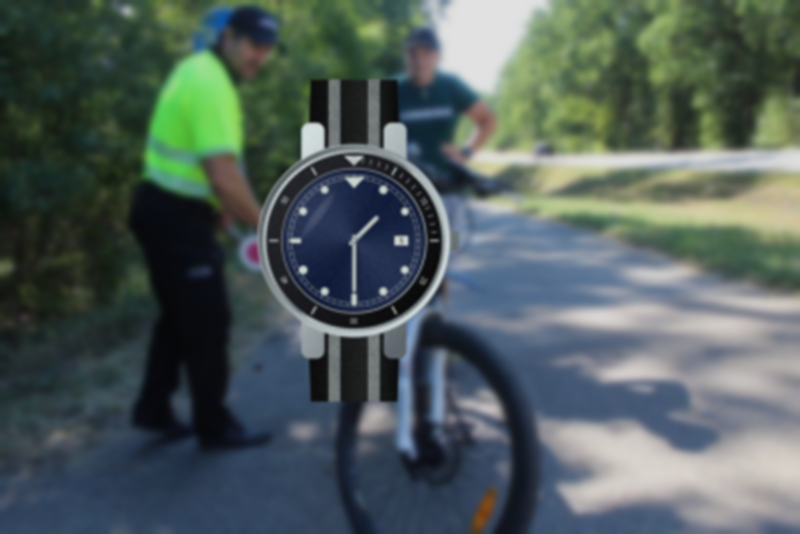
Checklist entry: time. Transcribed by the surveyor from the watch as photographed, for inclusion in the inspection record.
1:30
